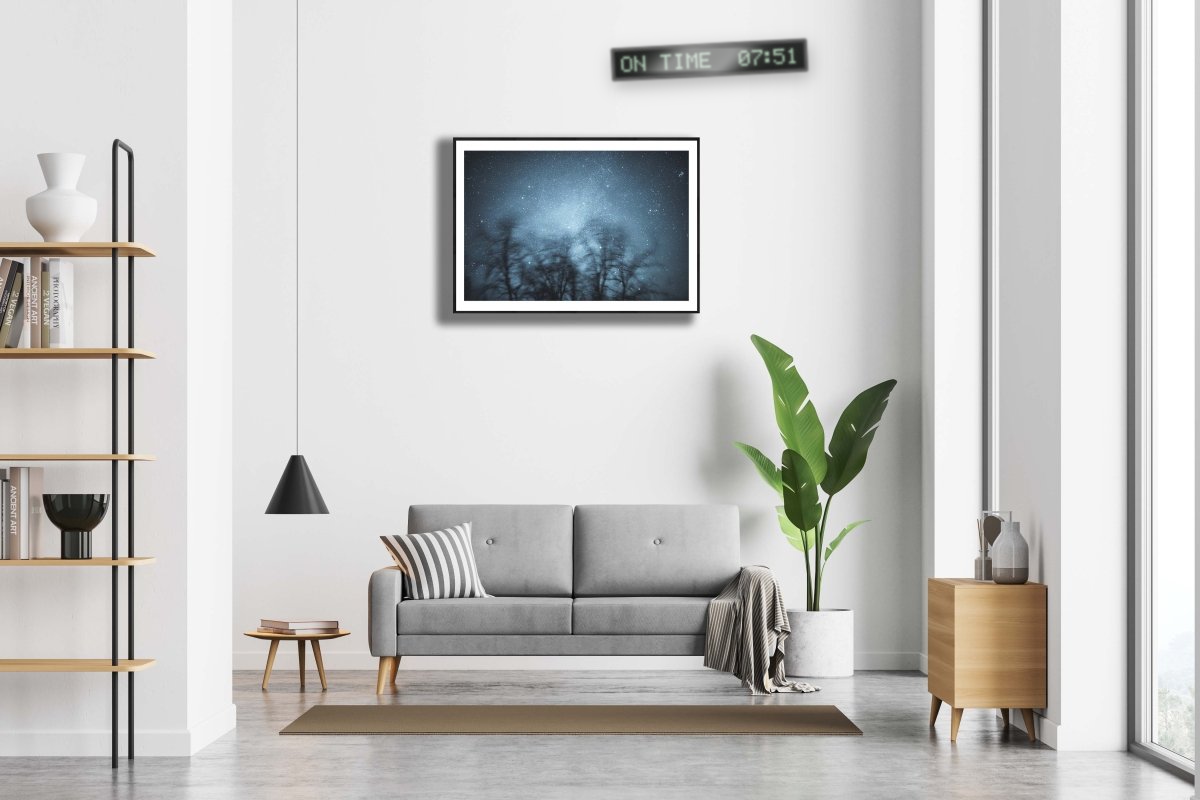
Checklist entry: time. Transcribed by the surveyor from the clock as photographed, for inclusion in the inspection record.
7:51
